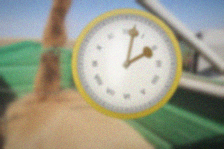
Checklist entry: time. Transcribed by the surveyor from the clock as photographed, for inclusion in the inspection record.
2:02
